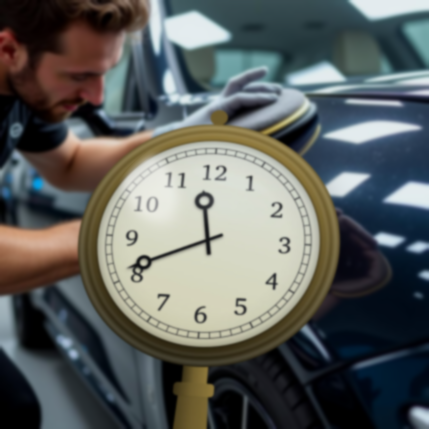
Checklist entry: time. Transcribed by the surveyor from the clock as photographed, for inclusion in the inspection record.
11:41
